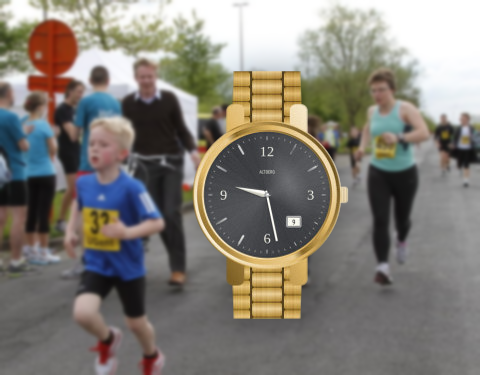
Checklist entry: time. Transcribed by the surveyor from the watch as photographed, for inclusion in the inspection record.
9:28
